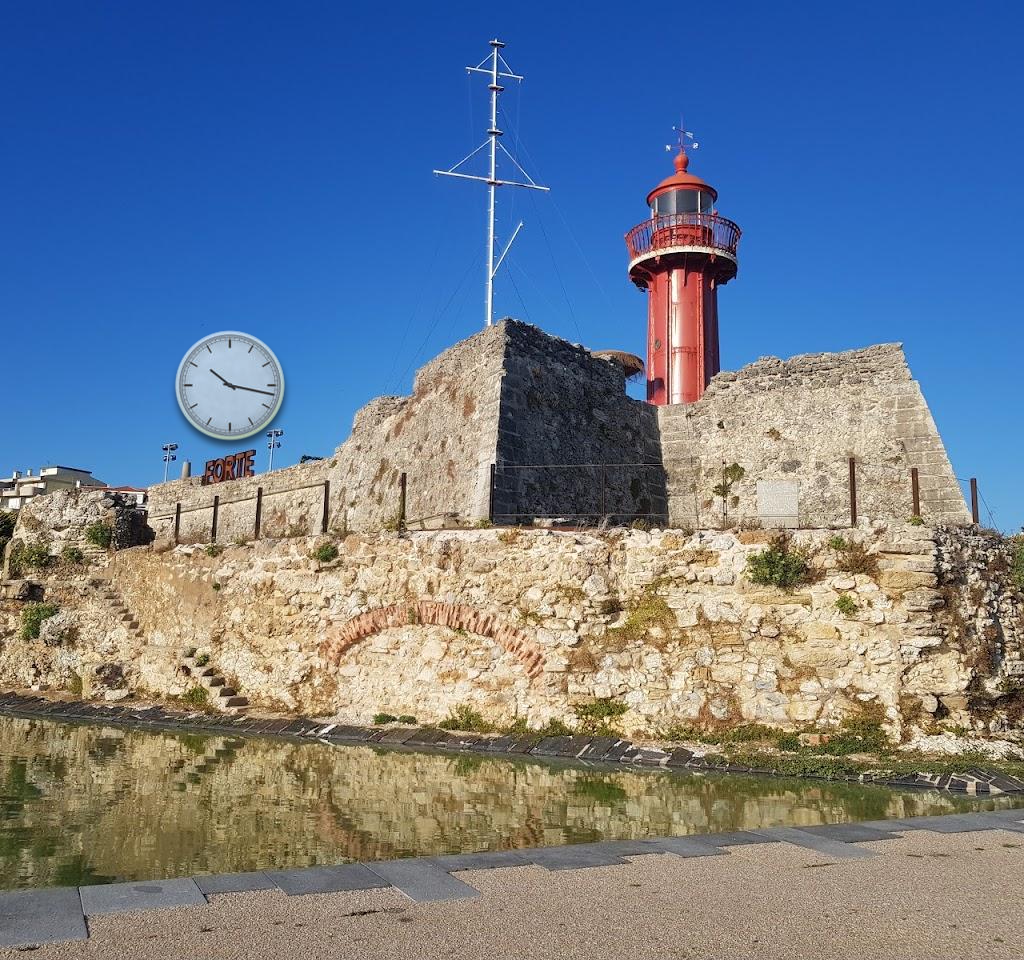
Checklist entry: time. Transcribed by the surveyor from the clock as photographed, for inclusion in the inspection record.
10:17
